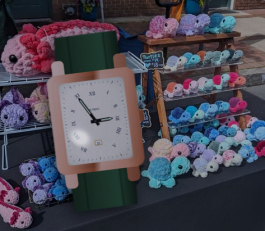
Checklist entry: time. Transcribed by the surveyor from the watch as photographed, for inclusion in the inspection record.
2:55
